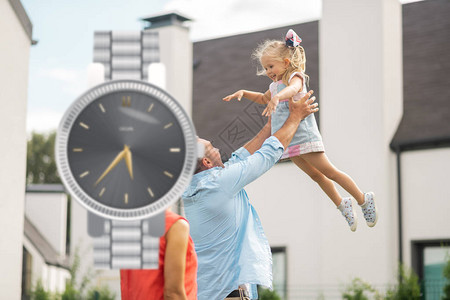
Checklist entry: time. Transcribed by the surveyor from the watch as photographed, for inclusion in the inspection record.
5:37
